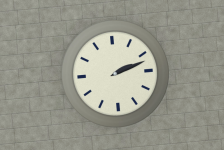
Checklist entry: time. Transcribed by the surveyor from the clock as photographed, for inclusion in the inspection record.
2:12
